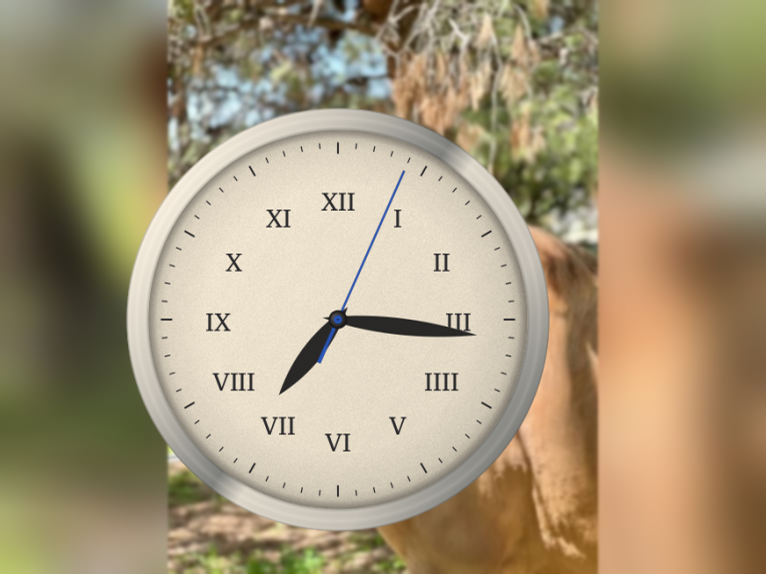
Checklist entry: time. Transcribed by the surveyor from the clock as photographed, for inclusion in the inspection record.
7:16:04
